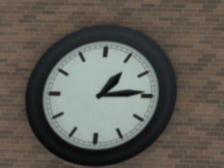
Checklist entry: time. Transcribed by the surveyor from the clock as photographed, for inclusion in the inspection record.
1:14
